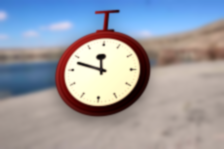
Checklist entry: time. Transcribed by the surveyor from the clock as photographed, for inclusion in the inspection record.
11:48
